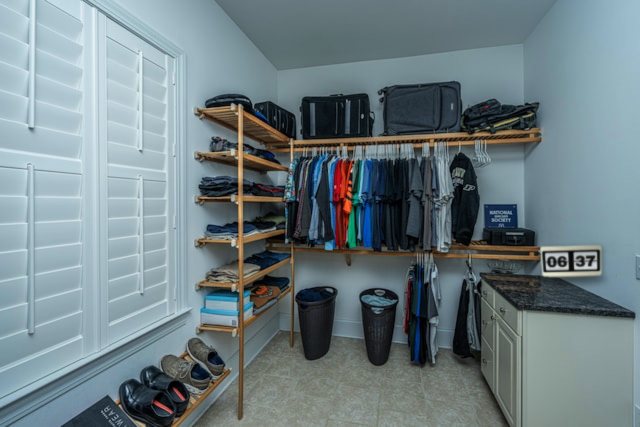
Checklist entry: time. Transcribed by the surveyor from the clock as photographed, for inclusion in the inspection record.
6:37
